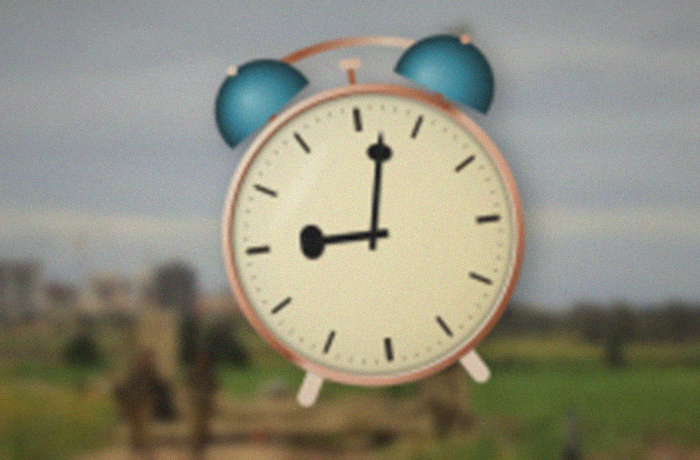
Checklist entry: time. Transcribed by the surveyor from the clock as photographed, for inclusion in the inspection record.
9:02
